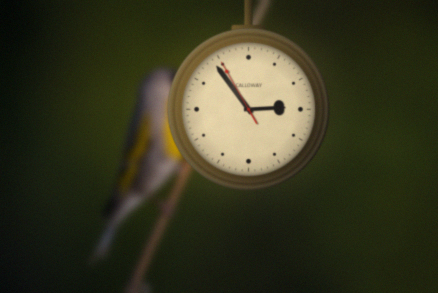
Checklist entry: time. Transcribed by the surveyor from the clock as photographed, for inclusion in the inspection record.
2:53:55
